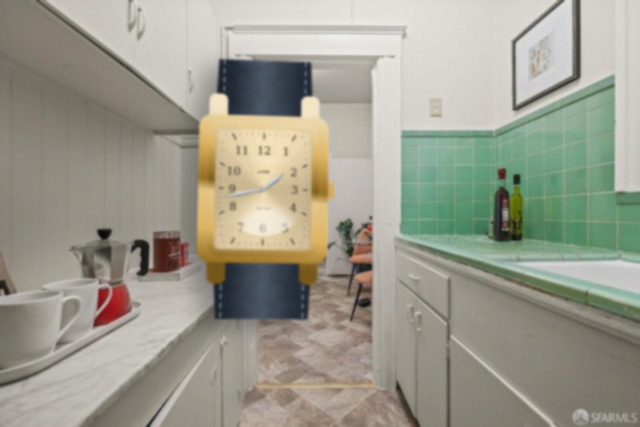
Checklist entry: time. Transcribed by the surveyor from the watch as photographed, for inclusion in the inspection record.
1:43
